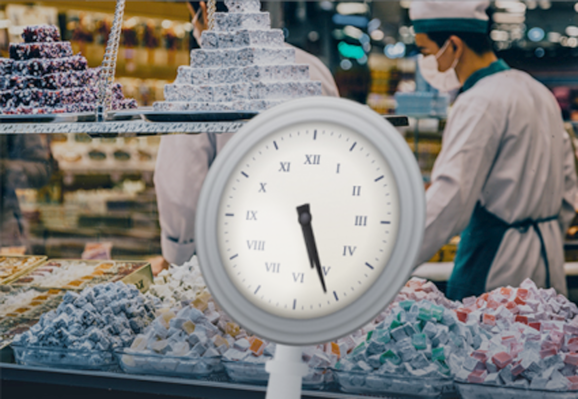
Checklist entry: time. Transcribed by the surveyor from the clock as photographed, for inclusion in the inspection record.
5:26
